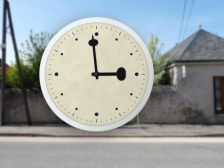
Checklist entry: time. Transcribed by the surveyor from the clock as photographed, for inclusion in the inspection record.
2:59
